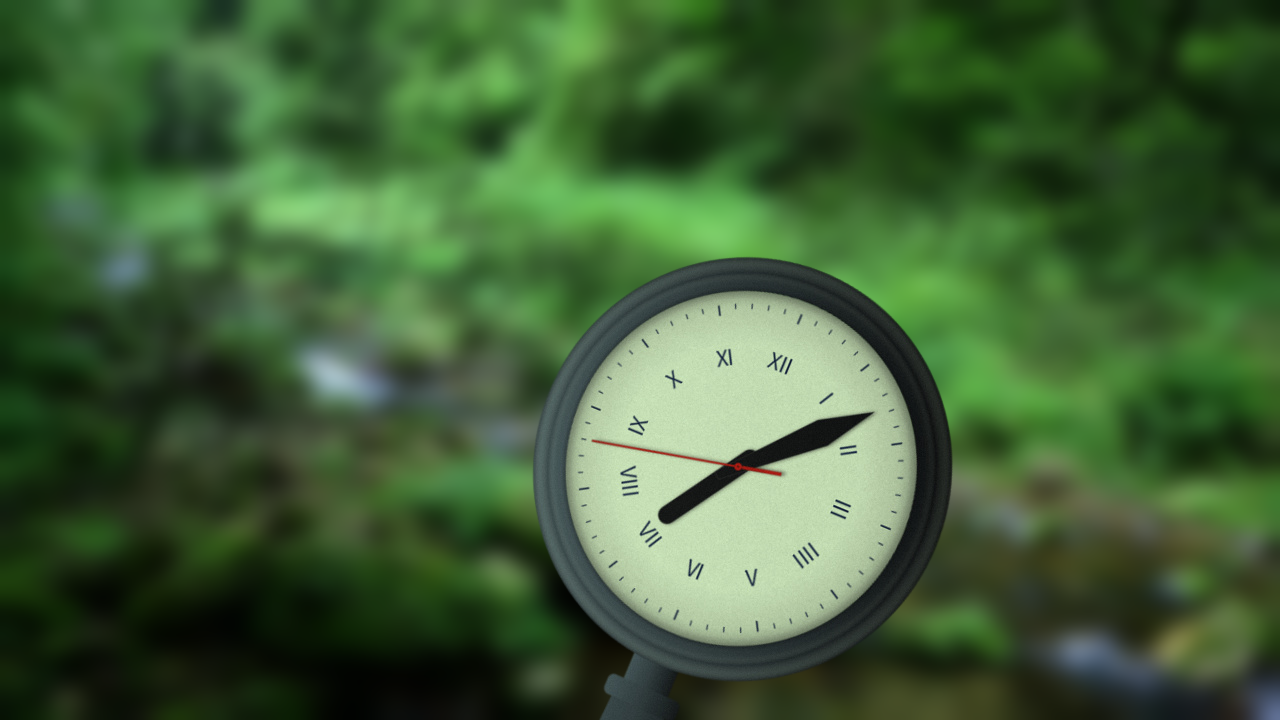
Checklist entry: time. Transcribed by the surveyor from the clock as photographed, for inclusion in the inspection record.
7:07:43
